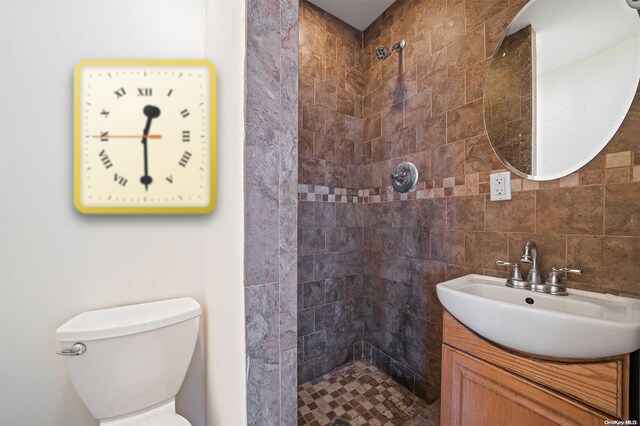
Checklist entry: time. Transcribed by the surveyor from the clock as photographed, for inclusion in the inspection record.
12:29:45
